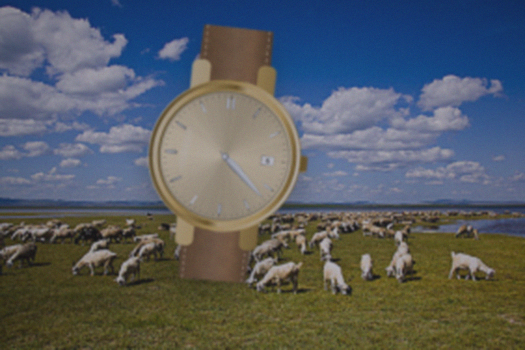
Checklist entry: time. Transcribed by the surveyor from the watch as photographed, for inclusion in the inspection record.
4:22
